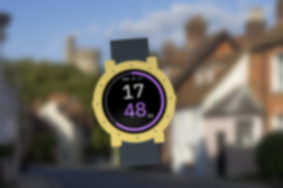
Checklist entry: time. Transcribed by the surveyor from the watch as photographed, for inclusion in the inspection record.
17:48
